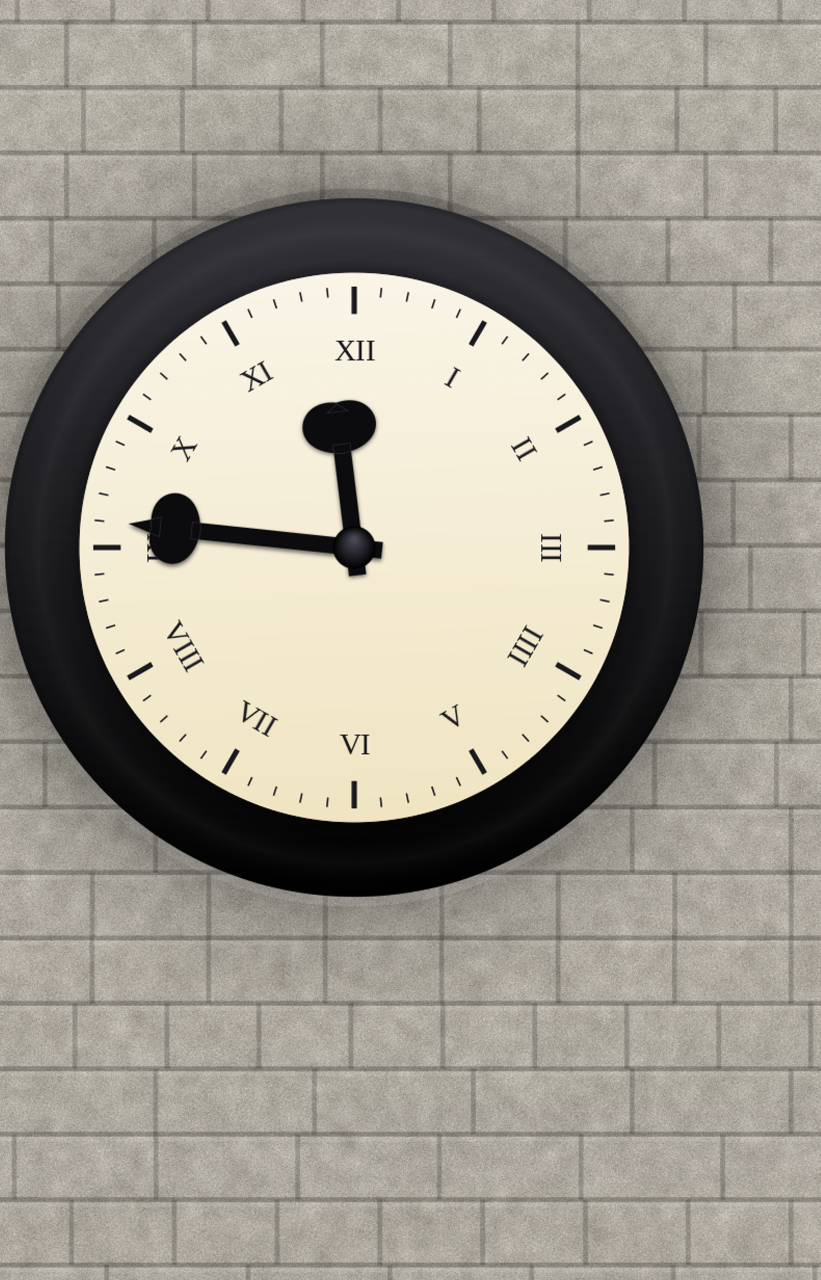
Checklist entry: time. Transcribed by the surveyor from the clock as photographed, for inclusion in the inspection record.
11:46
